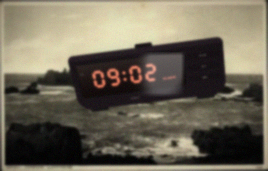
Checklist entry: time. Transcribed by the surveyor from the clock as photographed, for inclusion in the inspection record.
9:02
